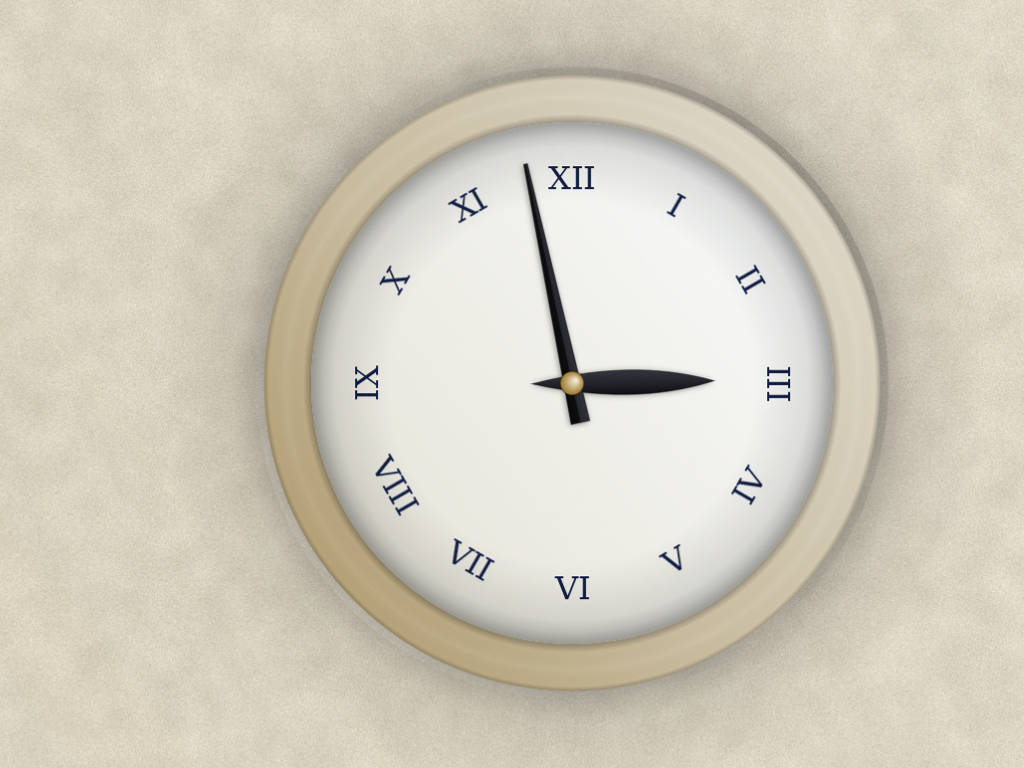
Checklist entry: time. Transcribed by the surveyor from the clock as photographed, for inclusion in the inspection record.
2:58
